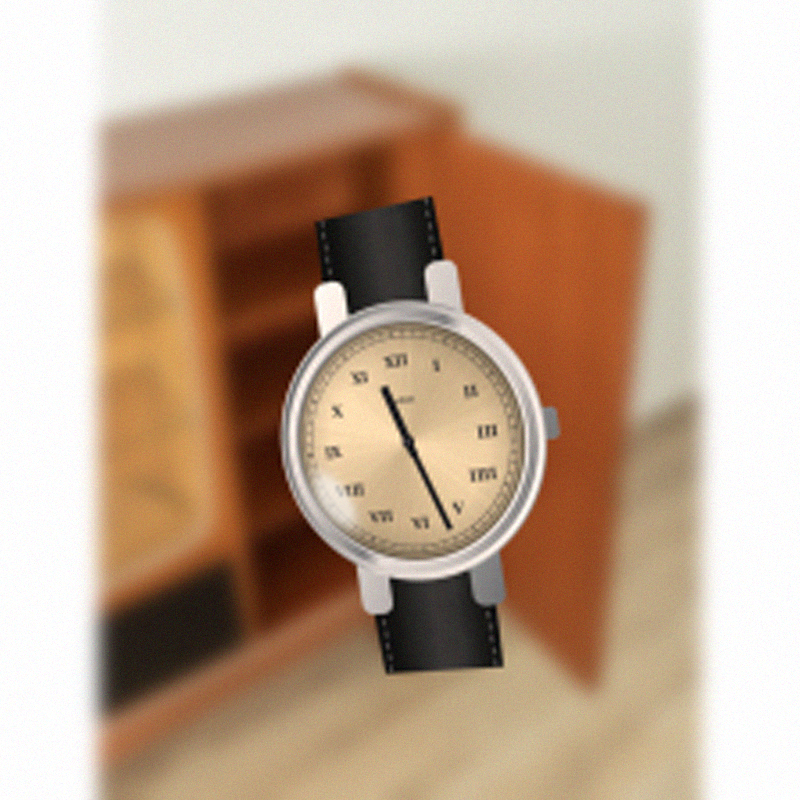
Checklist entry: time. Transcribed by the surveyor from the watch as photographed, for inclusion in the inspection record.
11:27
